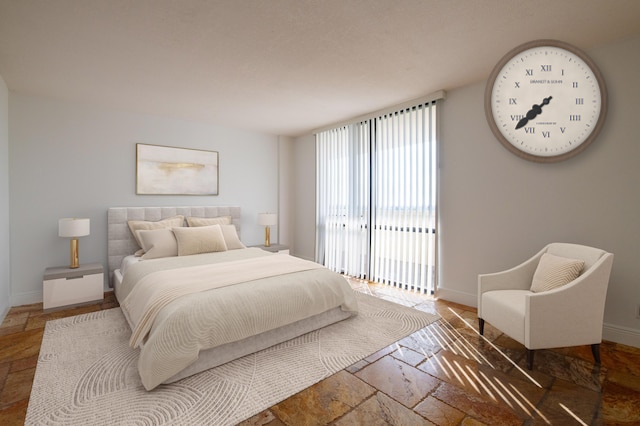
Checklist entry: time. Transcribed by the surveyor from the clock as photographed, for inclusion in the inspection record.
7:38
